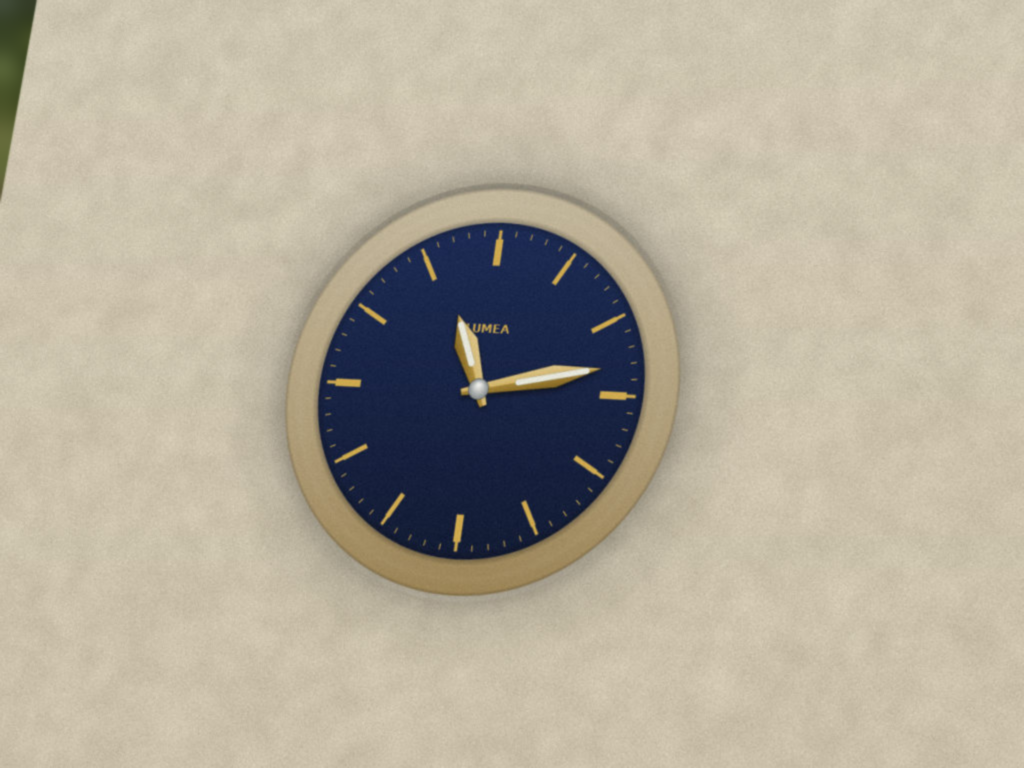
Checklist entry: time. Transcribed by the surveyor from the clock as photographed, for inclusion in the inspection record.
11:13
